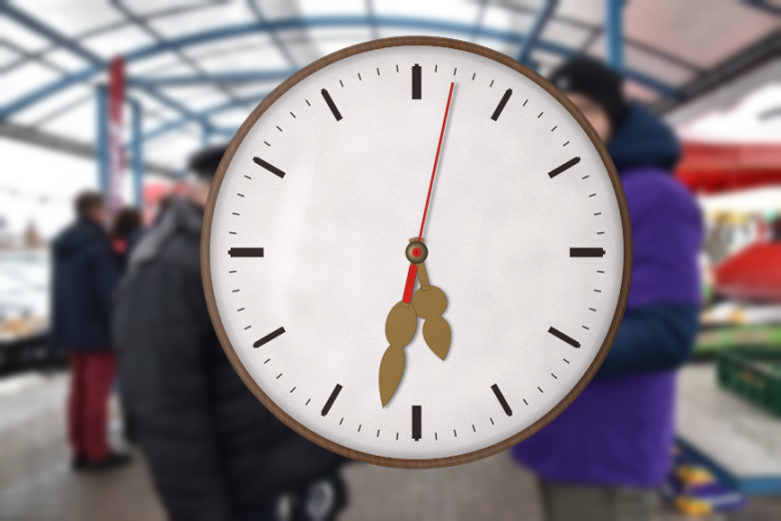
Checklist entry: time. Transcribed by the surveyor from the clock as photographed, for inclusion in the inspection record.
5:32:02
